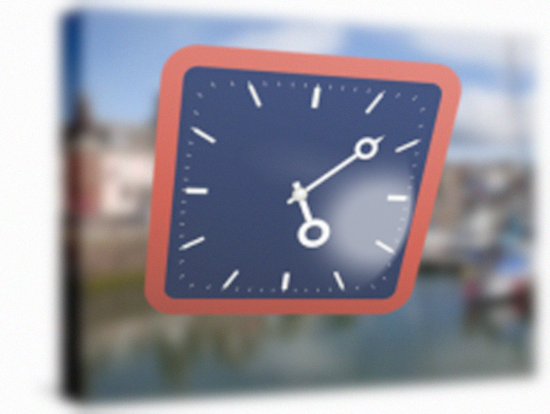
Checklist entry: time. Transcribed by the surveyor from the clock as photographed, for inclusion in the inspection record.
5:08
